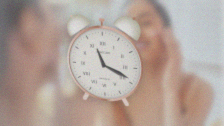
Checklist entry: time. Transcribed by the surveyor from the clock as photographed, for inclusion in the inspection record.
11:19
